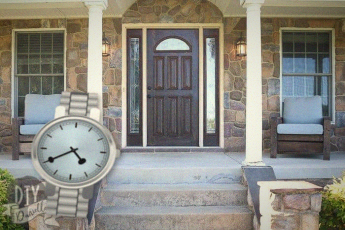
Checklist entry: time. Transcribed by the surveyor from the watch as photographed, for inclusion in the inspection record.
4:40
